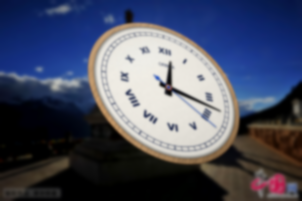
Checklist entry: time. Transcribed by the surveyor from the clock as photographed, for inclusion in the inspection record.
12:17:21
